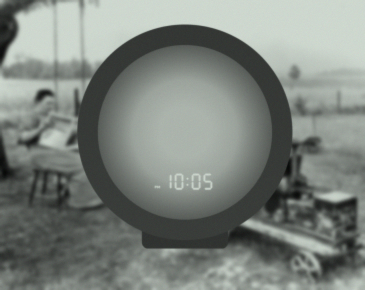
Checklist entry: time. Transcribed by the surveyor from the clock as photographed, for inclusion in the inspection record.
10:05
